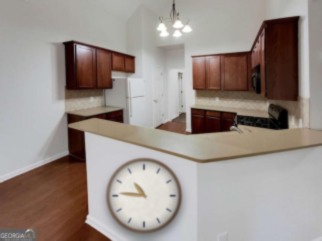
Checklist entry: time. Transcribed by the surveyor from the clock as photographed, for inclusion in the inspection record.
10:46
